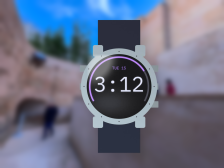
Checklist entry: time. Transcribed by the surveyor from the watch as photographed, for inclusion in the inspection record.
3:12
